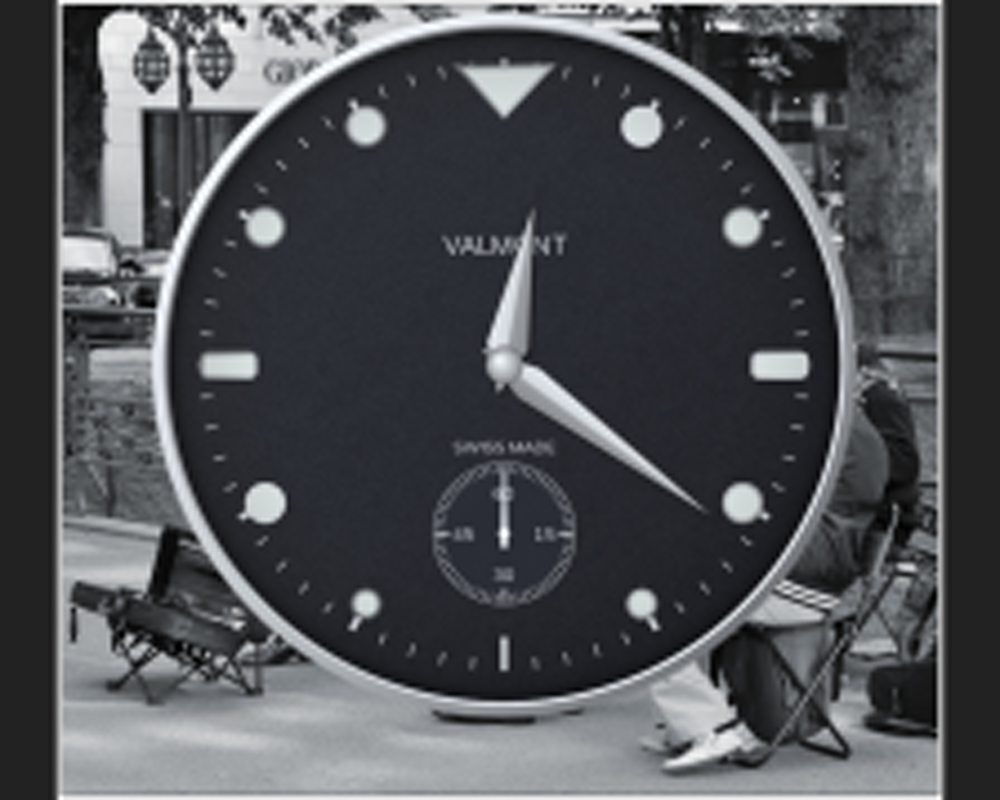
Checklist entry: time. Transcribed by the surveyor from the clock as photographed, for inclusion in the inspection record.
12:21
